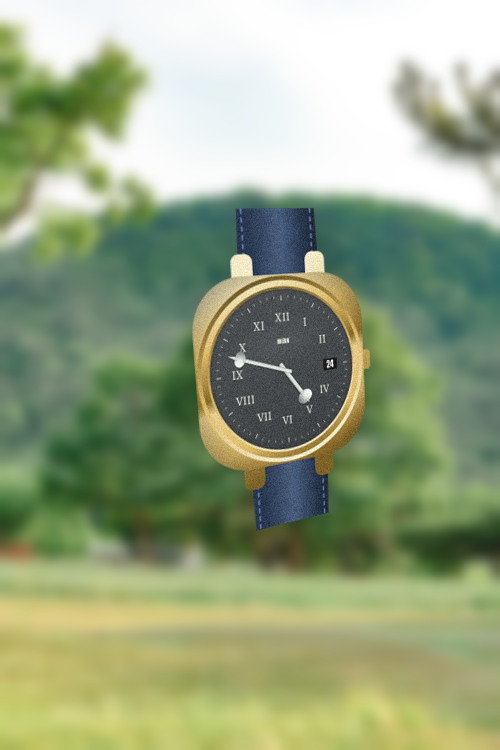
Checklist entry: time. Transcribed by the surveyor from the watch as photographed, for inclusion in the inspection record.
4:48
